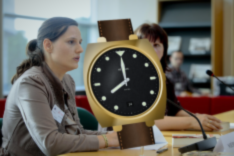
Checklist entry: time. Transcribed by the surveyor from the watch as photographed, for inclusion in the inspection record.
8:00
